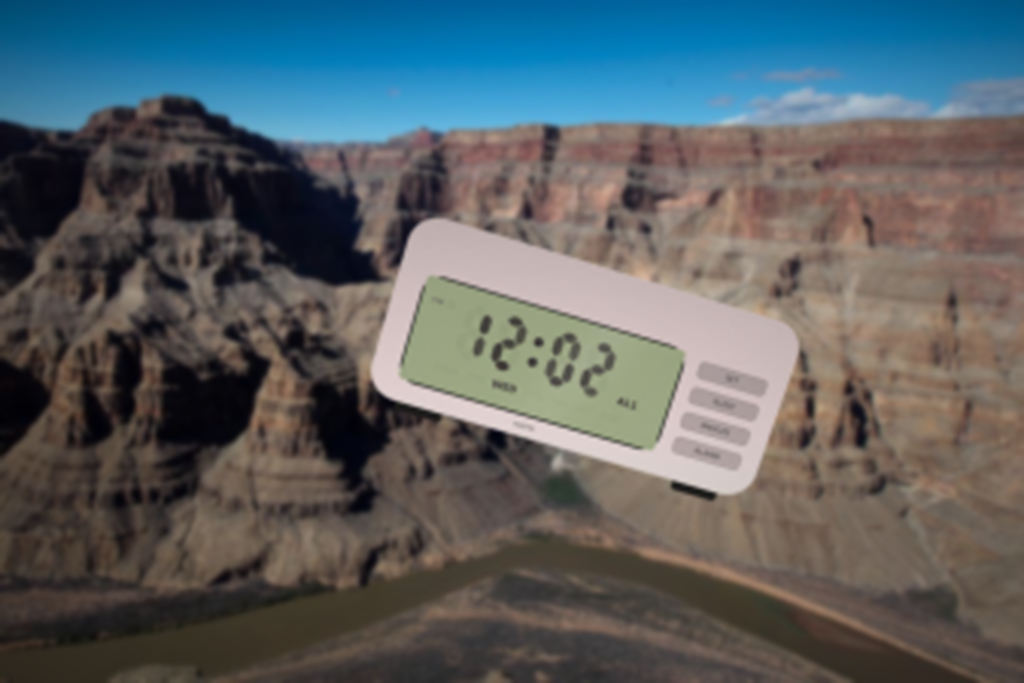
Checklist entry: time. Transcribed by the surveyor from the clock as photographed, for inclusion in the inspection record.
12:02
